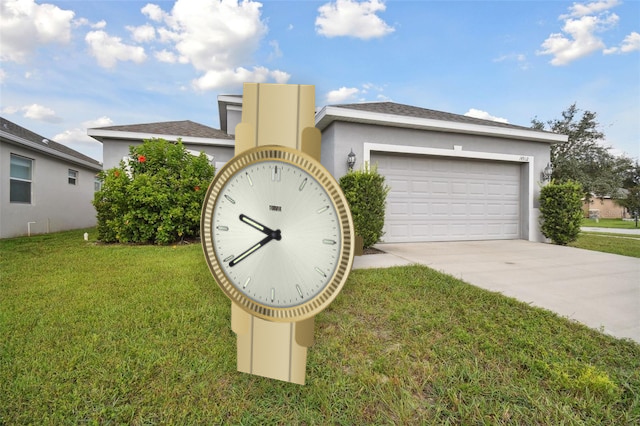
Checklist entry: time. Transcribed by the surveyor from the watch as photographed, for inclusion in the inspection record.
9:39
